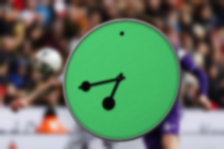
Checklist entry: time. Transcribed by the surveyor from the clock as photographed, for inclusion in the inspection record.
6:43
